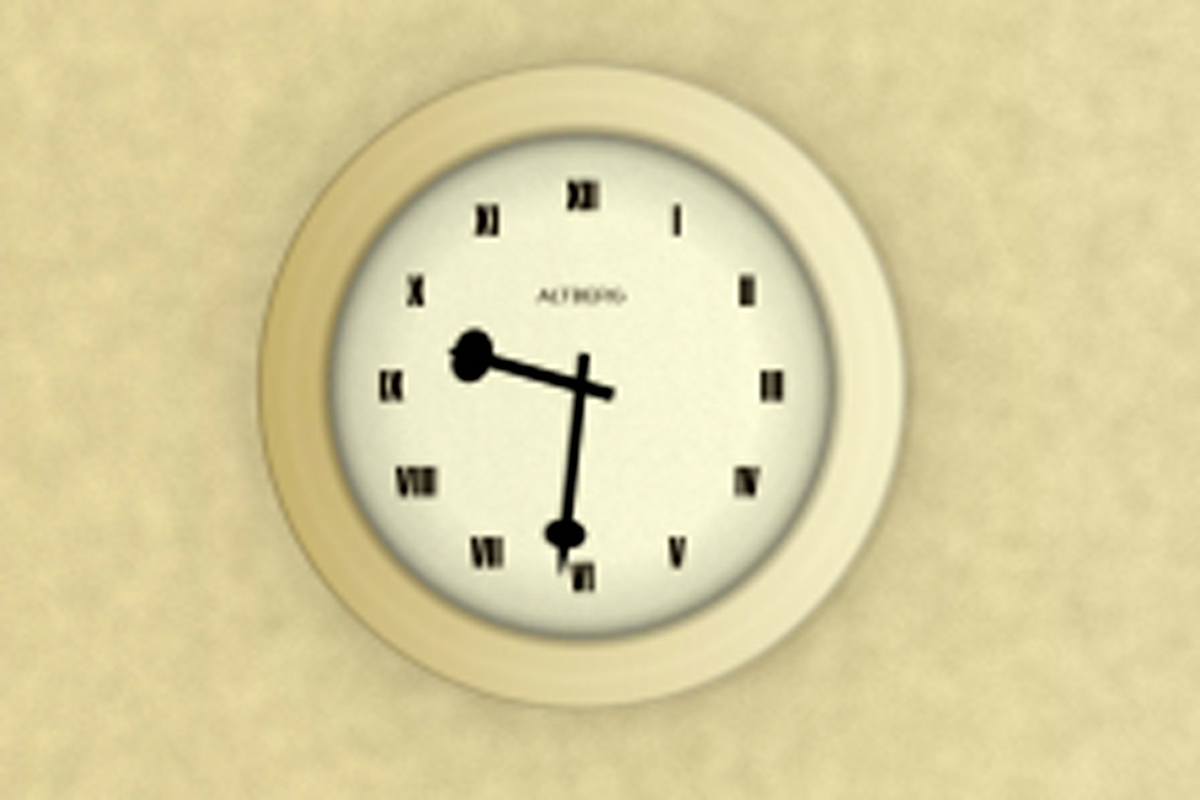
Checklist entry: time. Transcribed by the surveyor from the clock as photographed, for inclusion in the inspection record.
9:31
